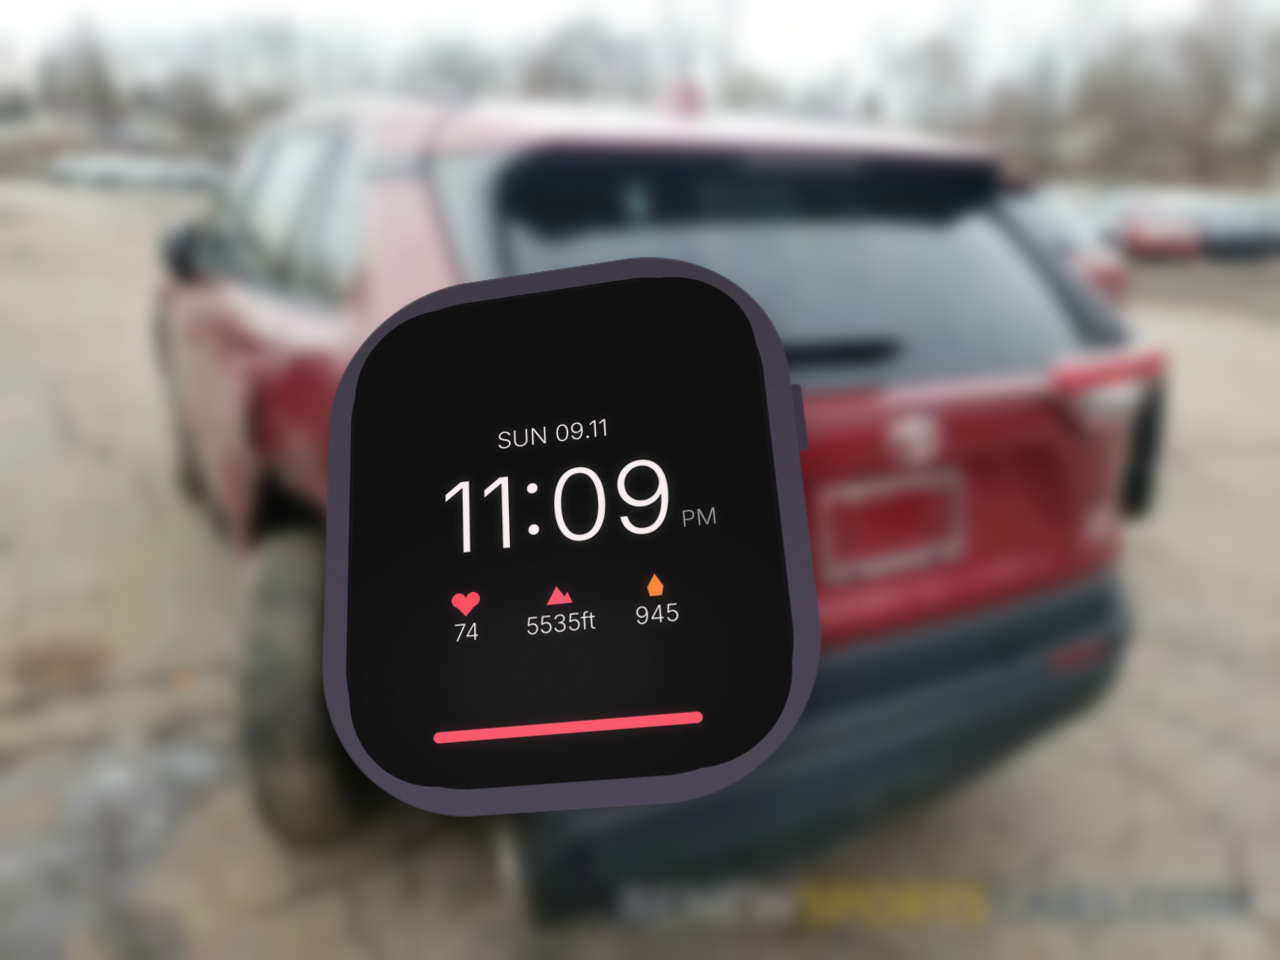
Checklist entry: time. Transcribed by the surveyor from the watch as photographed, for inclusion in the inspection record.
11:09
